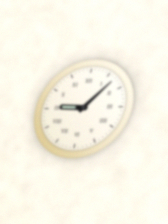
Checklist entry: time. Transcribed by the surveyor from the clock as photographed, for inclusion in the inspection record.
9:07
